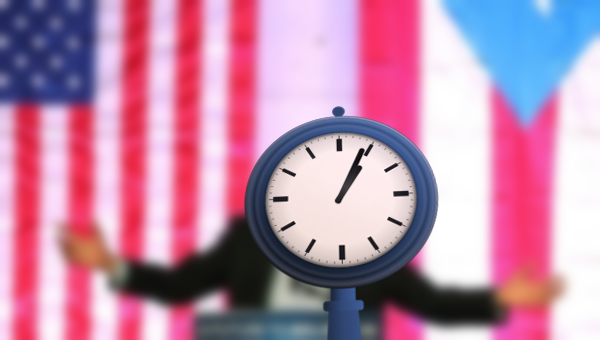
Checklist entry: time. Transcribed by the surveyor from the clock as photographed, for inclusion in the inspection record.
1:04
